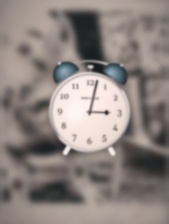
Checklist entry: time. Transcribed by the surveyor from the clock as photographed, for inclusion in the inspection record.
3:02
